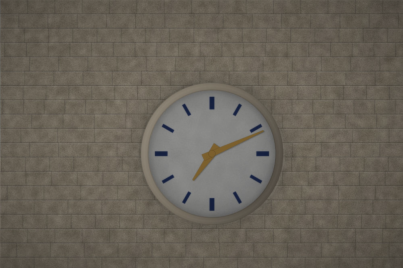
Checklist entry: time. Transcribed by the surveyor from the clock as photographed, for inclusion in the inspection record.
7:11
